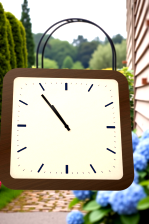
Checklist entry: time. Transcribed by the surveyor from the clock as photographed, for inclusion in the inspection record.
10:54
